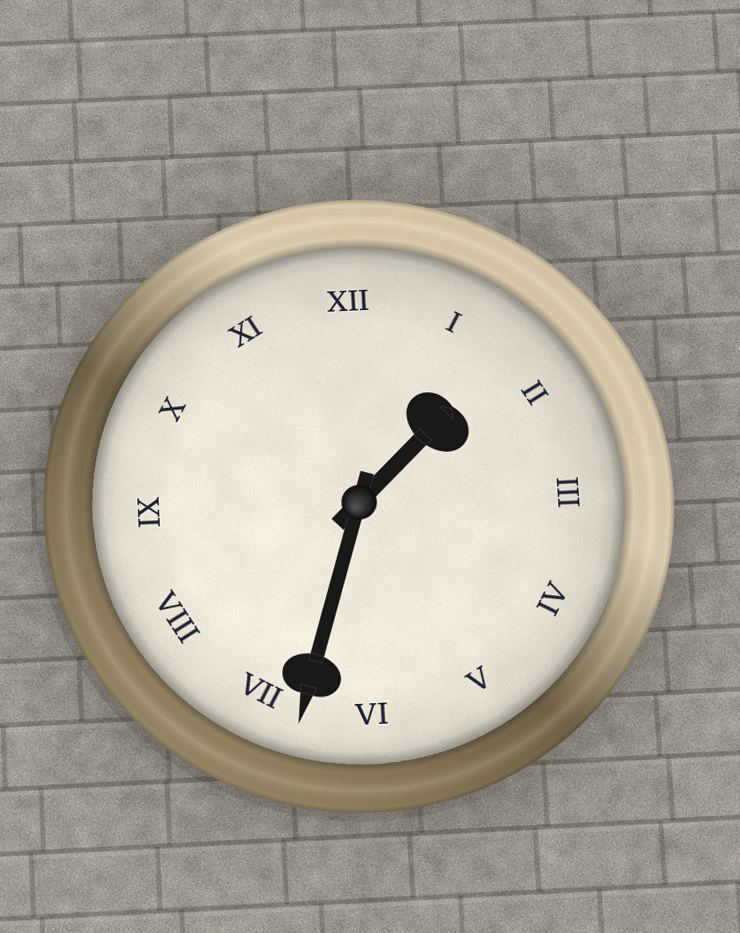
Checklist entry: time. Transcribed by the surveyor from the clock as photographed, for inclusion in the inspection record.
1:33
